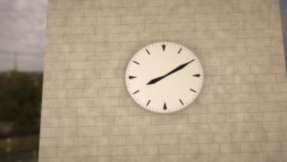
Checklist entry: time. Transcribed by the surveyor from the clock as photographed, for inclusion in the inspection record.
8:10
